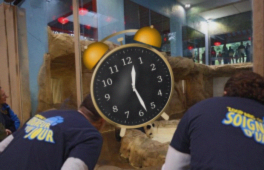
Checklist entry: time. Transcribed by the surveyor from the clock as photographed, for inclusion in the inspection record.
12:28
